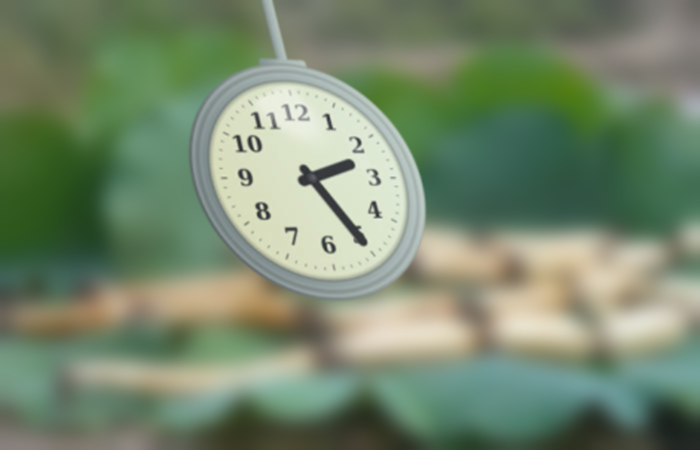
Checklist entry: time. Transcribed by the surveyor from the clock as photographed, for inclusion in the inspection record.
2:25
